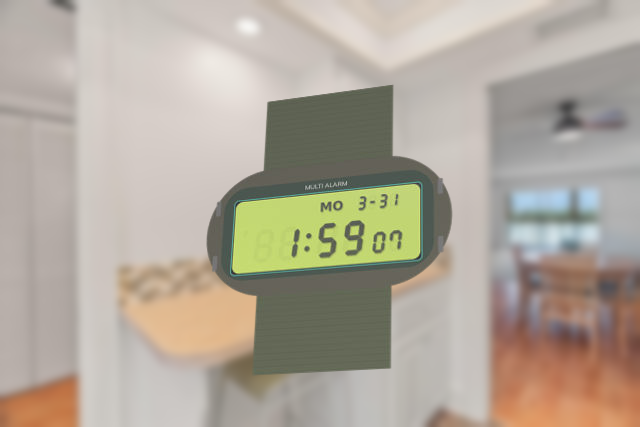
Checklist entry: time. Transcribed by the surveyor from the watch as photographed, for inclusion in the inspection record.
1:59:07
